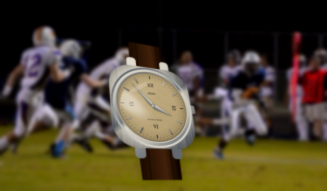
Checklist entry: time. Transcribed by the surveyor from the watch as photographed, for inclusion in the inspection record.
3:53
